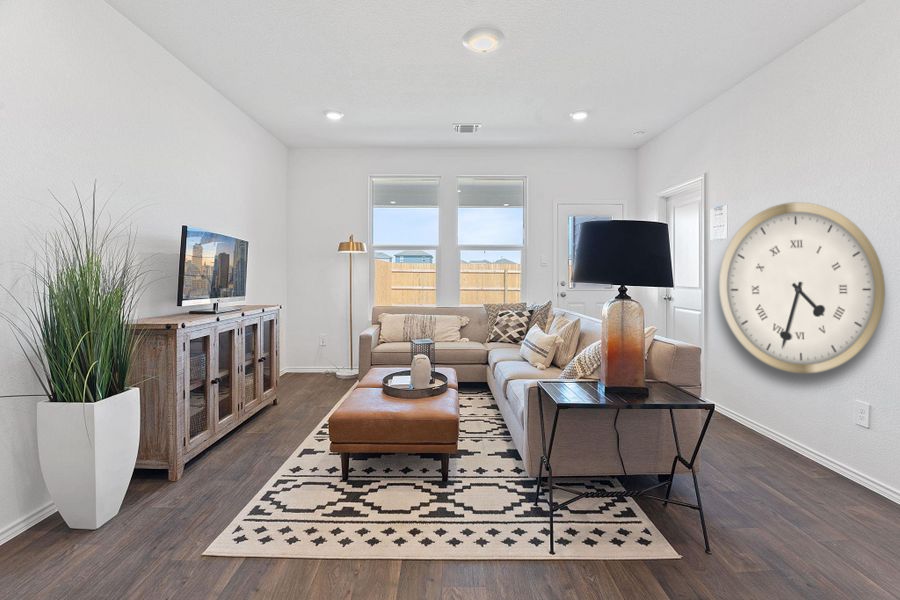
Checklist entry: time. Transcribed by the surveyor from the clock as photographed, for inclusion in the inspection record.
4:33
